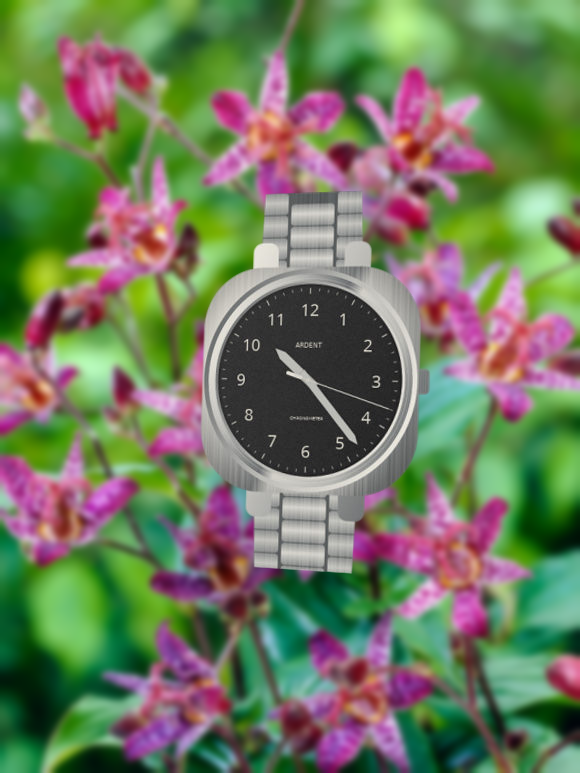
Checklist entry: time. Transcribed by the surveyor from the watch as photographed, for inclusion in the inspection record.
10:23:18
